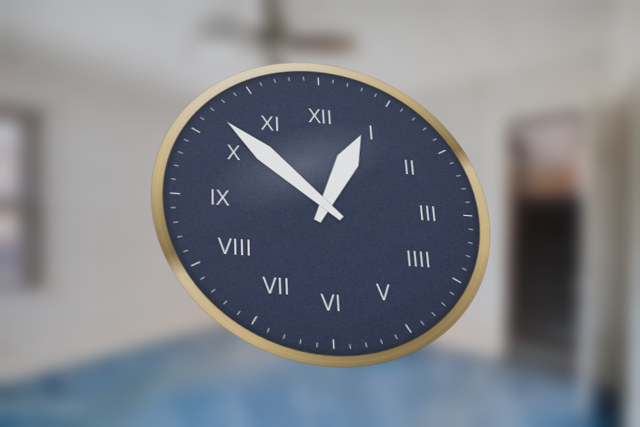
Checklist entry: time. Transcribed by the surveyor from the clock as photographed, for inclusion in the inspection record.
12:52
